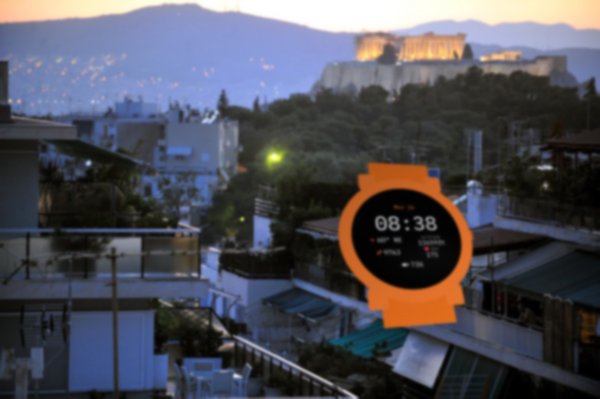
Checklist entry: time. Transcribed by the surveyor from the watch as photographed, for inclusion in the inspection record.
8:38
